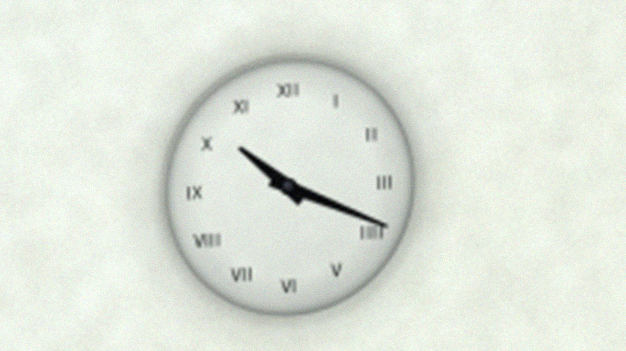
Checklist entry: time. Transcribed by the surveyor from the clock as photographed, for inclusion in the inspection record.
10:19
